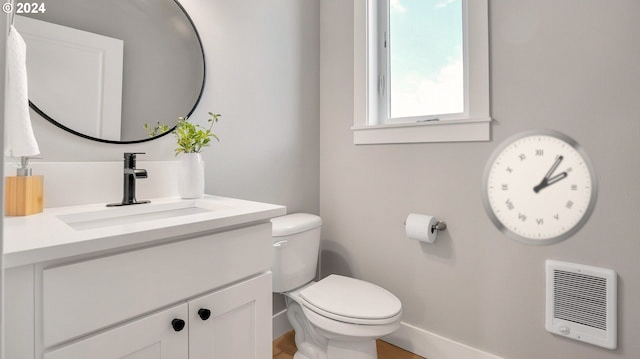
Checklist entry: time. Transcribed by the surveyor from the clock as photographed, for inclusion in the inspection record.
2:06
